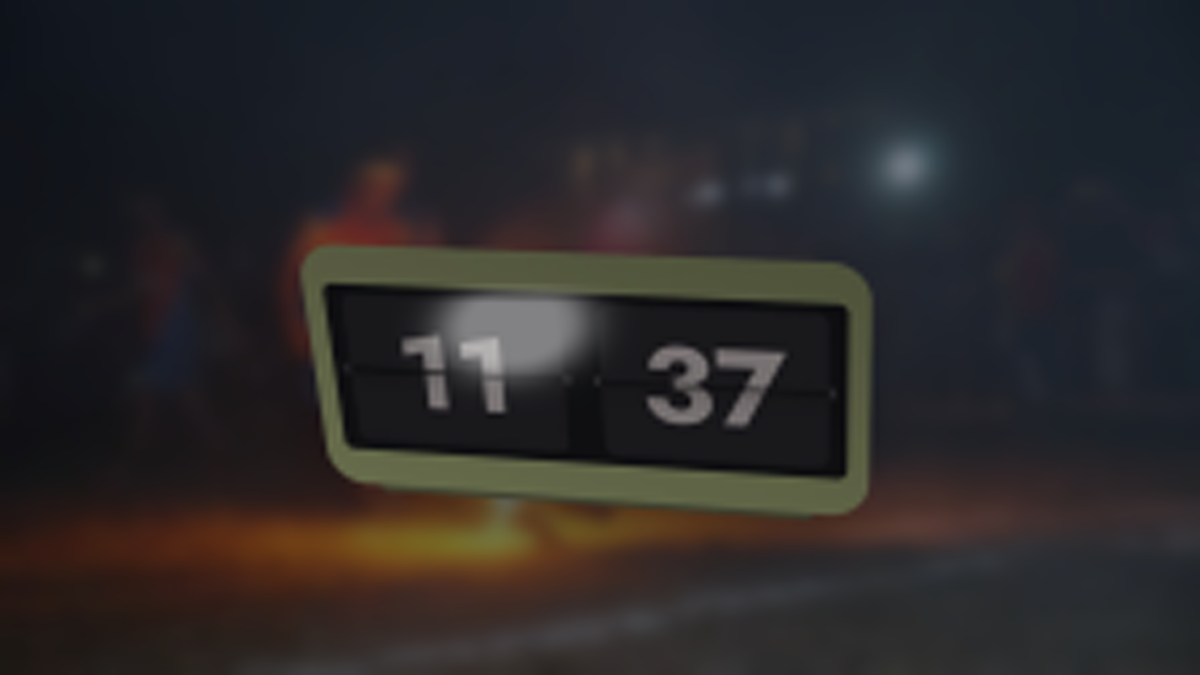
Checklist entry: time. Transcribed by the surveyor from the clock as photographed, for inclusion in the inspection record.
11:37
